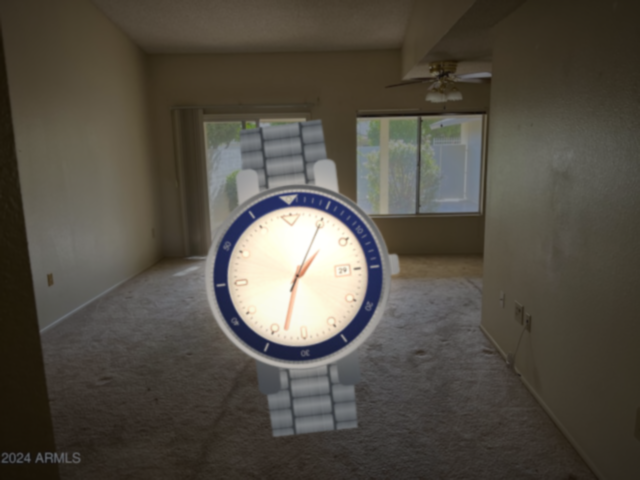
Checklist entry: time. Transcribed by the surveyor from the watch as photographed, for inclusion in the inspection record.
1:33:05
